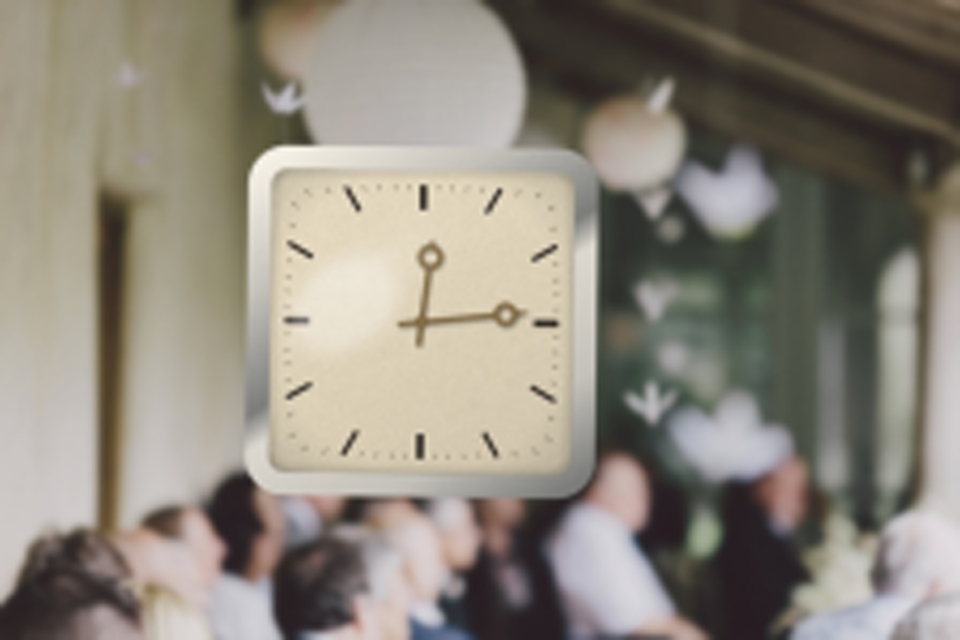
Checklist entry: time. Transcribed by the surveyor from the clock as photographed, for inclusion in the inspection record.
12:14
